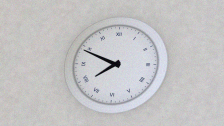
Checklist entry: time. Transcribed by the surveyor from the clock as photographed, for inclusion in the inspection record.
7:49
